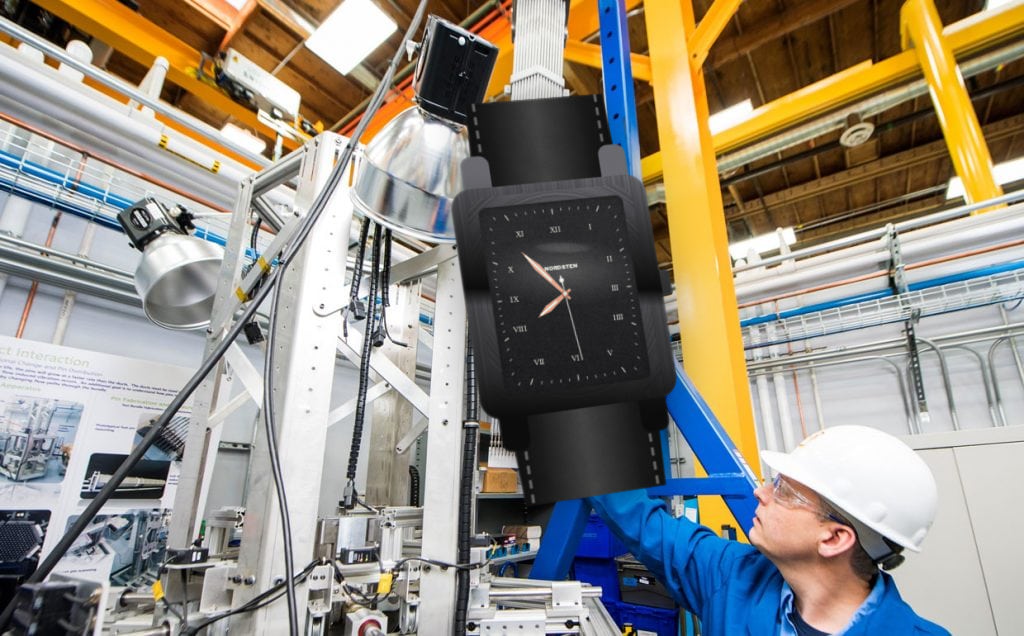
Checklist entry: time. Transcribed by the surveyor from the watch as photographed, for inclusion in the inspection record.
7:53:29
